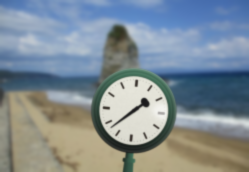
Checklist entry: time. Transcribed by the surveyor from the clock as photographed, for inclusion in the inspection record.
1:38
